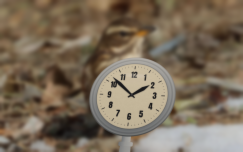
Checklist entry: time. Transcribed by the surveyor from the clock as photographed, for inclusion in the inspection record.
1:52
